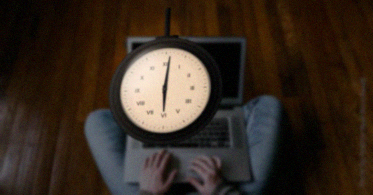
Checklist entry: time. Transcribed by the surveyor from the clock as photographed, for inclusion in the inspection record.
6:01
